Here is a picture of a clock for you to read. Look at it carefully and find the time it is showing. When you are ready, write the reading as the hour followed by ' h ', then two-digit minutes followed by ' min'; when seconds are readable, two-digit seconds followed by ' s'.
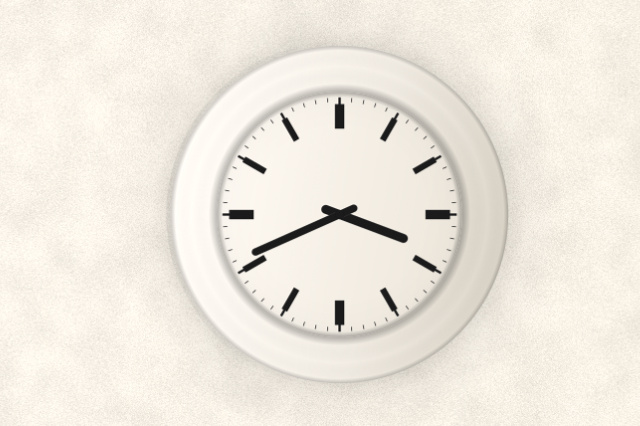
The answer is 3 h 41 min
